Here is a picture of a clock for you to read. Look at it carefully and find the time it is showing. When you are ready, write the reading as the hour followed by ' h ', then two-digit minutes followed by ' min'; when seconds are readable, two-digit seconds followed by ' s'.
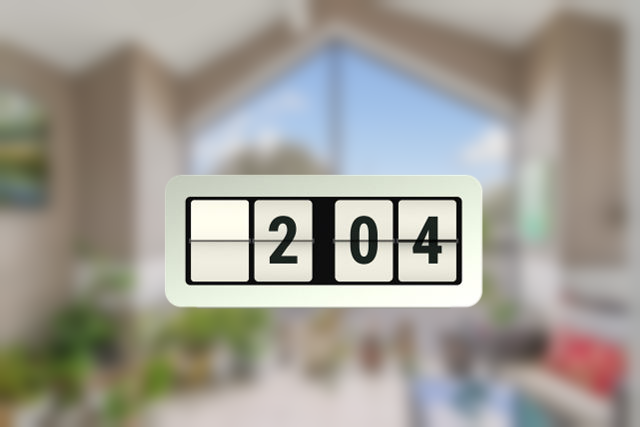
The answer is 2 h 04 min
